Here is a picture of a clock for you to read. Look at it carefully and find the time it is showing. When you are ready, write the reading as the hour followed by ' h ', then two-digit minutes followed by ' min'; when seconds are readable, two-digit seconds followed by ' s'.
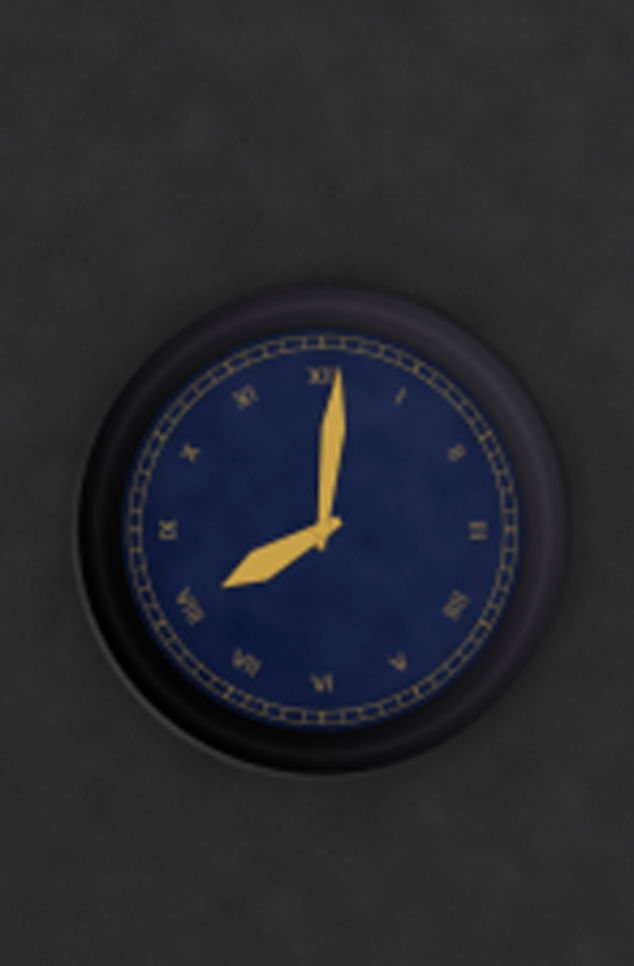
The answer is 8 h 01 min
